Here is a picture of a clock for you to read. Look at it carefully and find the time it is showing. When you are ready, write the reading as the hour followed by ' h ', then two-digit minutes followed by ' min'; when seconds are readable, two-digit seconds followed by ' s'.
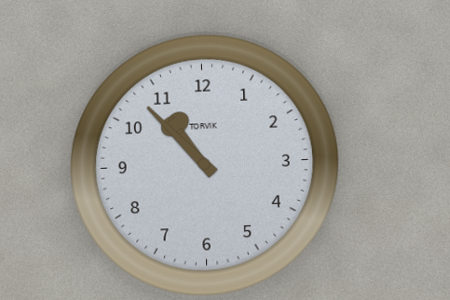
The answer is 10 h 53 min
